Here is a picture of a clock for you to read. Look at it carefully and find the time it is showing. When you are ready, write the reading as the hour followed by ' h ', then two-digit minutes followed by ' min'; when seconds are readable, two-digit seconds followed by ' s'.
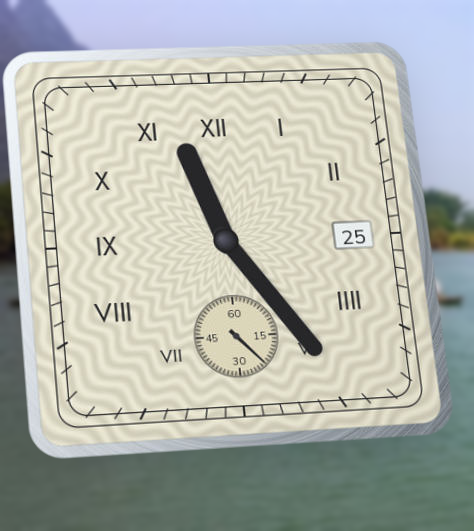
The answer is 11 h 24 min 23 s
